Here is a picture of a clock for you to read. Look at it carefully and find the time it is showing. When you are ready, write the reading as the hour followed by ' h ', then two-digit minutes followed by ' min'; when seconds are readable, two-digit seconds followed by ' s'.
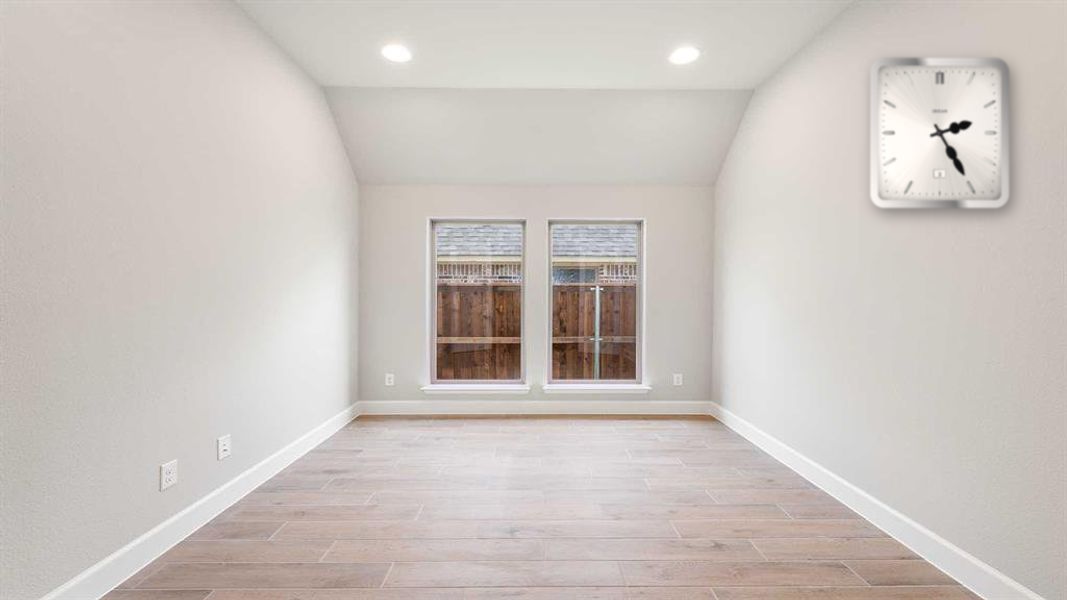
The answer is 2 h 25 min
